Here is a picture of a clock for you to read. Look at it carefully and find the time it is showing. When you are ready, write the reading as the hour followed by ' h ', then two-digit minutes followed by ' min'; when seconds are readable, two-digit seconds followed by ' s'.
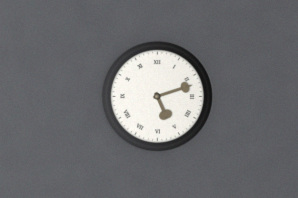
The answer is 5 h 12 min
